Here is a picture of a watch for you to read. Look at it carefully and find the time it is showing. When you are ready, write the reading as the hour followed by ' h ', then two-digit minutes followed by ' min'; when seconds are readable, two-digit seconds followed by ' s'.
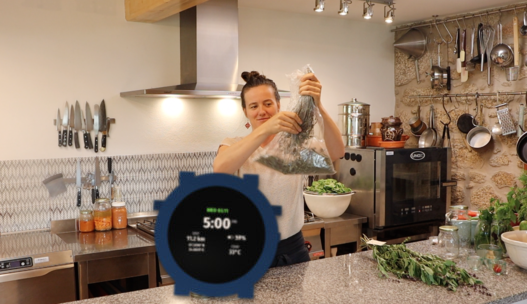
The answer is 5 h 00 min
